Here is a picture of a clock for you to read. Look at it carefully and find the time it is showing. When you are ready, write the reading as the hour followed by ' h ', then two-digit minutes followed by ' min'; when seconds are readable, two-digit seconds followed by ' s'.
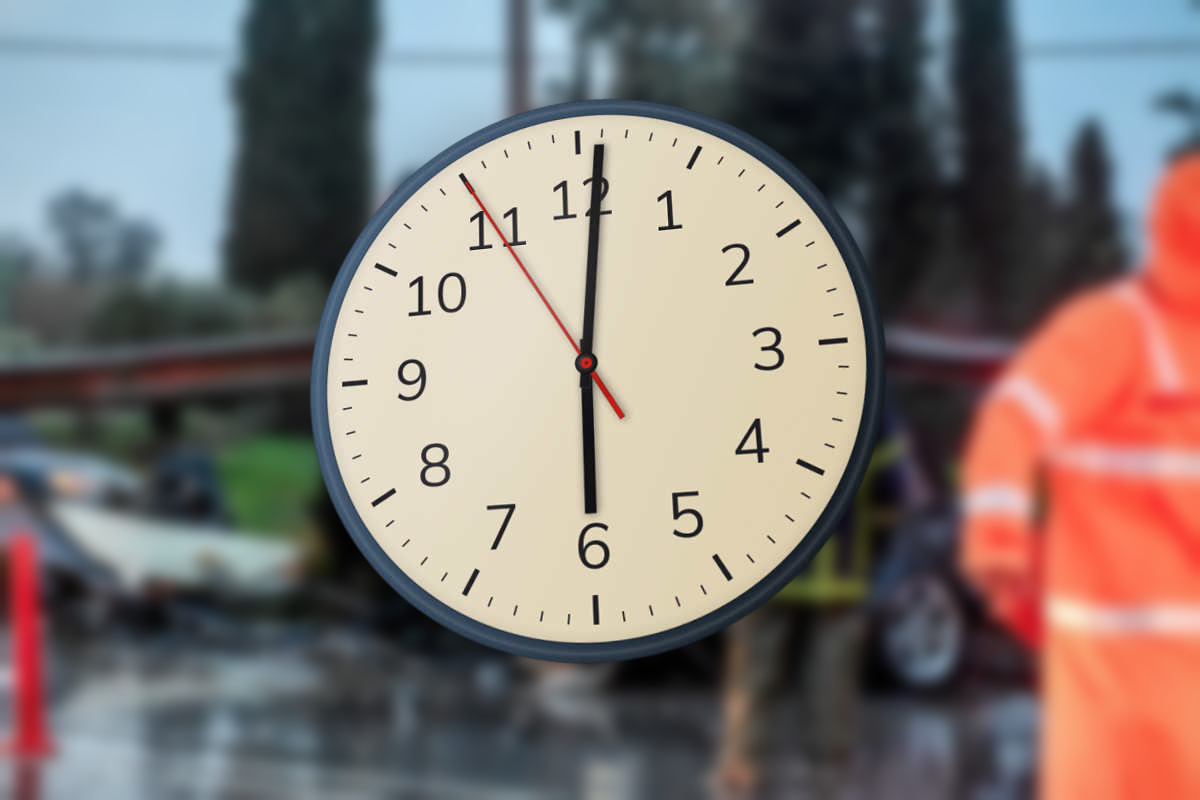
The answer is 6 h 00 min 55 s
